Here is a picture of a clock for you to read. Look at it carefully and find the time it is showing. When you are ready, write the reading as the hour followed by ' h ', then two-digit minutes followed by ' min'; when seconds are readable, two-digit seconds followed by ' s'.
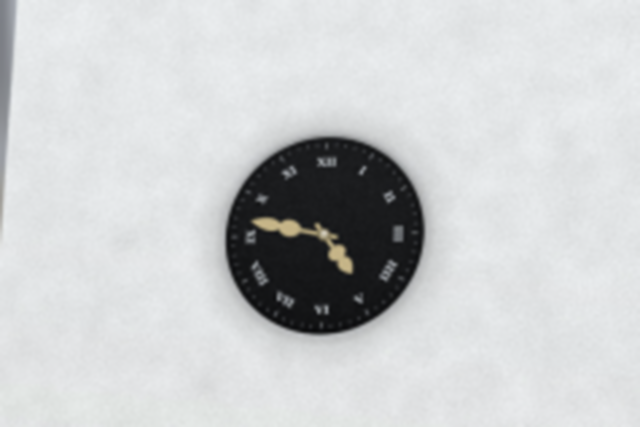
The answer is 4 h 47 min
